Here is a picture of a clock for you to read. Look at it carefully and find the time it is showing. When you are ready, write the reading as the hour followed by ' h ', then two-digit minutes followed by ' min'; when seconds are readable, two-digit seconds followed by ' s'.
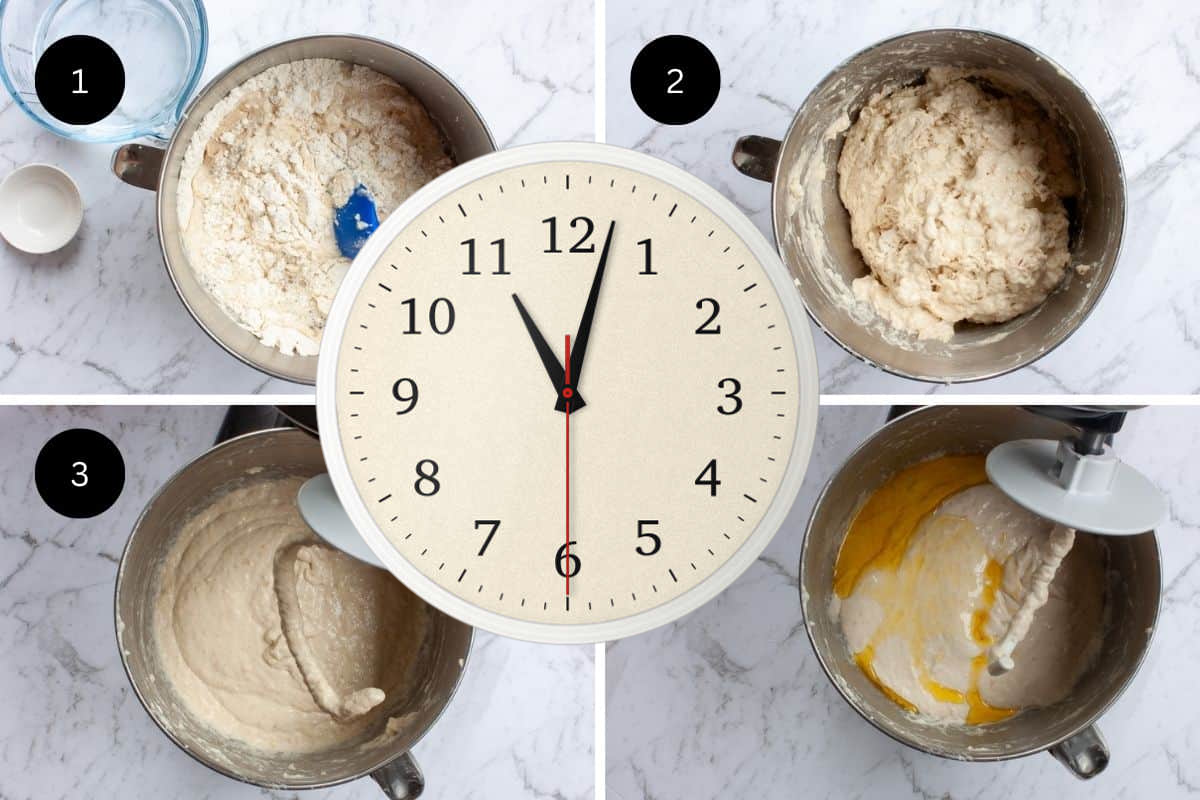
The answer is 11 h 02 min 30 s
